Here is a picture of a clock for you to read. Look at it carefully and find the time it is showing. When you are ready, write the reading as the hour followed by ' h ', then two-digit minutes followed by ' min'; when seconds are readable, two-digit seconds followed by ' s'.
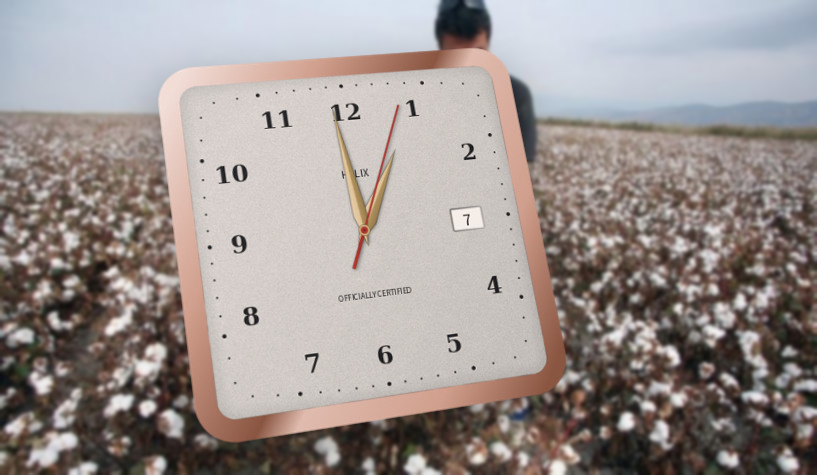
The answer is 12 h 59 min 04 s
